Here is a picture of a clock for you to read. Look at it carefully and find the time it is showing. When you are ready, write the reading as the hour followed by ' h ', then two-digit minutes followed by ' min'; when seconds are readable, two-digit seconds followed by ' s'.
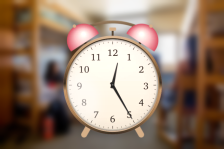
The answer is 12 h 25 min
